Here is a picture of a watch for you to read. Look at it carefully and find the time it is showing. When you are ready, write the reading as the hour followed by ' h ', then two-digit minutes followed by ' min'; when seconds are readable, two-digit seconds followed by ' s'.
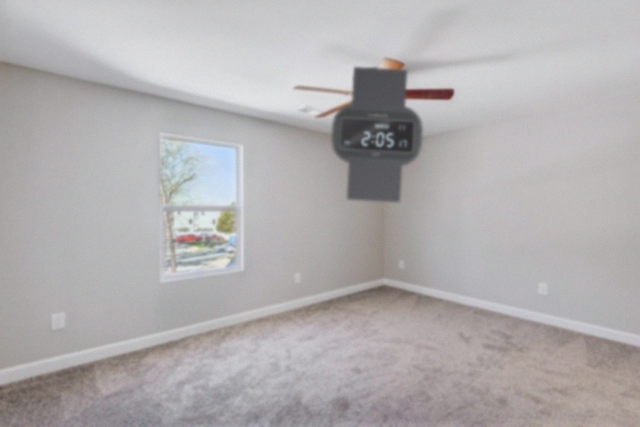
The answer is 2 h 05 min
